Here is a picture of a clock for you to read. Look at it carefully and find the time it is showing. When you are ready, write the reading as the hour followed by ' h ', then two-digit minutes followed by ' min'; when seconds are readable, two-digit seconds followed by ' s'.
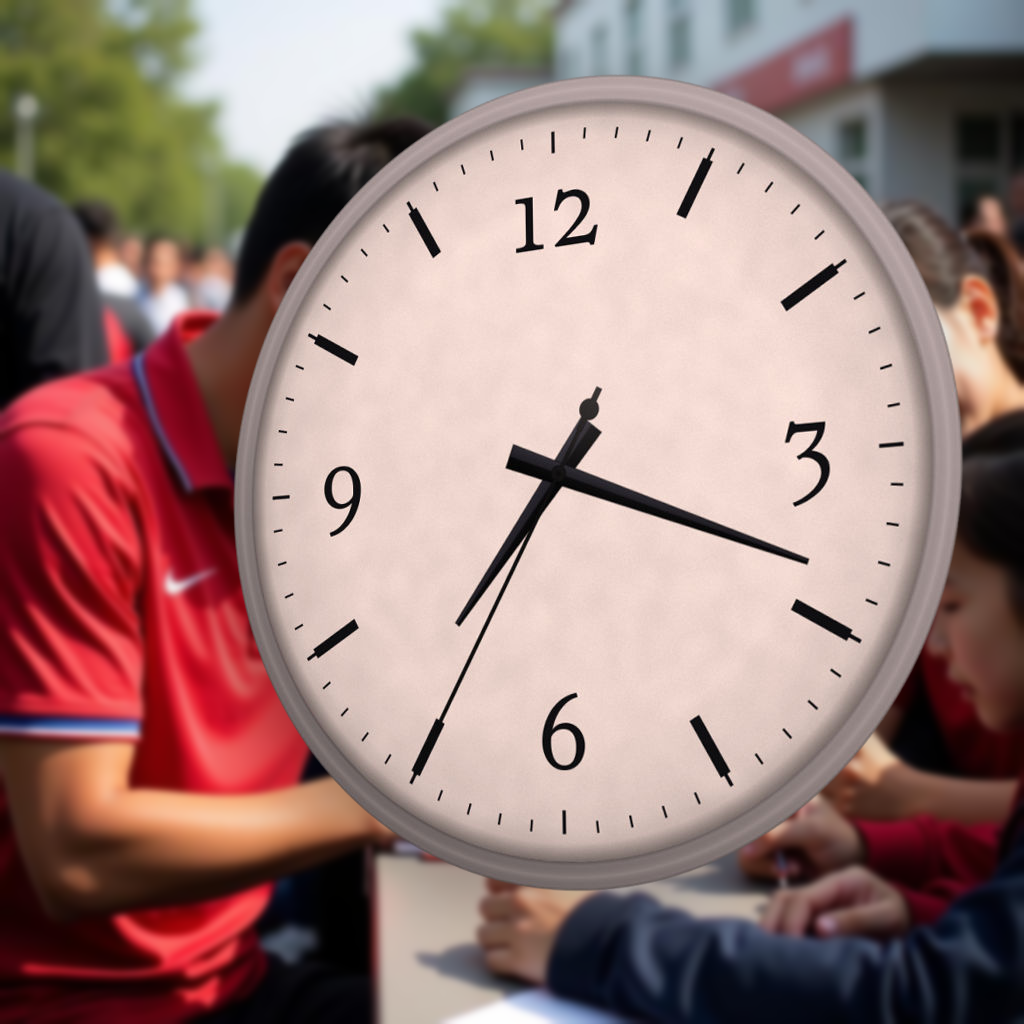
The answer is 7 h 18 min 35 s
